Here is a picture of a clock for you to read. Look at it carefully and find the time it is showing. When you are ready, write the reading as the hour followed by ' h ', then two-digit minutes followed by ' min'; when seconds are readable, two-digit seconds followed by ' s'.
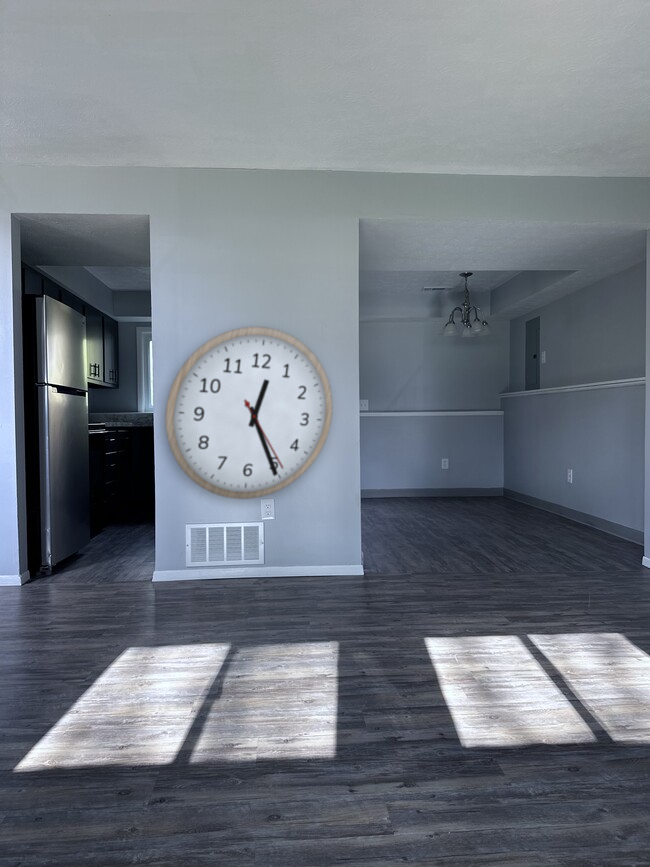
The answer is 12 h 25 min 24 s
